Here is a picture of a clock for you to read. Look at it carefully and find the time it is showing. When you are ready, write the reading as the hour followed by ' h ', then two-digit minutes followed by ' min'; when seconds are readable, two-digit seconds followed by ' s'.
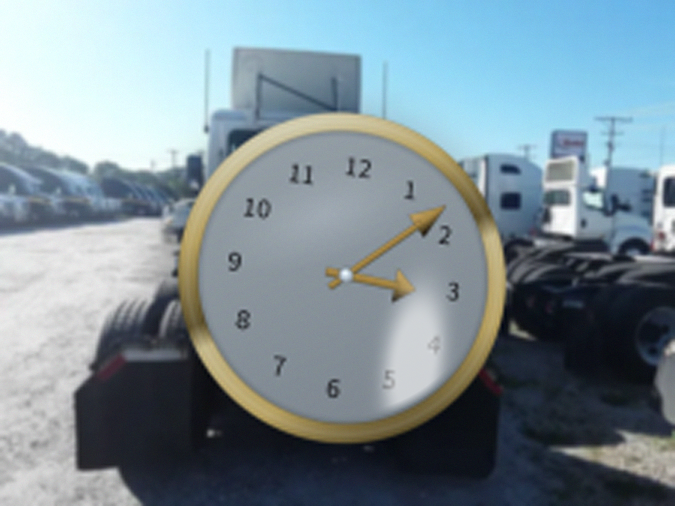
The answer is 3 h 08 min
